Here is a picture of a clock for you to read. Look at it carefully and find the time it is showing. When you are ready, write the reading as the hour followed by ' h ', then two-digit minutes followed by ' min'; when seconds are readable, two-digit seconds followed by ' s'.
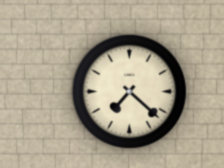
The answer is 7 h 22 min
